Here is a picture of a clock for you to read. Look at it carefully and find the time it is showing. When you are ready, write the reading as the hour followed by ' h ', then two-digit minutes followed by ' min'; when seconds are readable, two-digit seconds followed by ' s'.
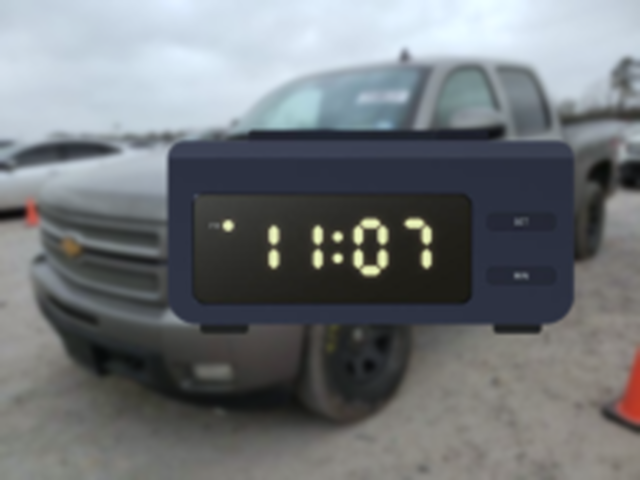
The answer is 11 h 07 min
